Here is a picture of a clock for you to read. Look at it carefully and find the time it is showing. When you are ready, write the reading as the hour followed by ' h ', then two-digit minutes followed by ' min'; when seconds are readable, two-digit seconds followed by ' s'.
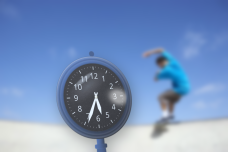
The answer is 5 h 34 min
